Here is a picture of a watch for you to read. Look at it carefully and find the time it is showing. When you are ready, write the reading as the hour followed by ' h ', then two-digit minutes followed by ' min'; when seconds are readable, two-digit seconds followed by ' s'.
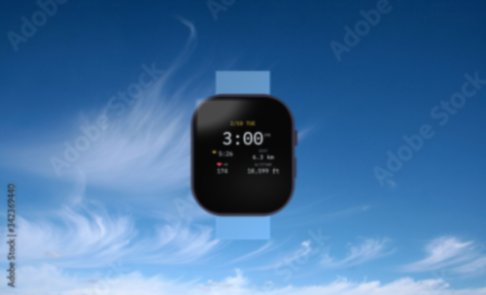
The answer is 3 h 00 min
